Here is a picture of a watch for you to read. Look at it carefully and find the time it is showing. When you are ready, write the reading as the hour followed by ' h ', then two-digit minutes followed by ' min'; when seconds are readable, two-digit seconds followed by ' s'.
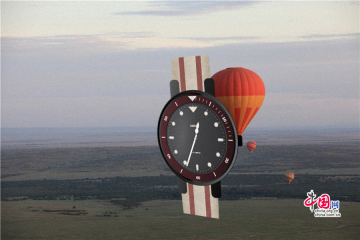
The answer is 12 h 34 min
